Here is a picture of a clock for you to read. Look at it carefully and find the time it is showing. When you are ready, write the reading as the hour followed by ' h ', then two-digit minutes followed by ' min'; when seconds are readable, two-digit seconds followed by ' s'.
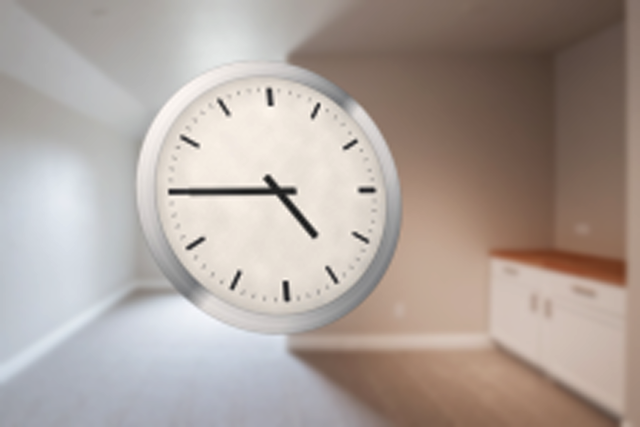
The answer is 4 h 45 min
